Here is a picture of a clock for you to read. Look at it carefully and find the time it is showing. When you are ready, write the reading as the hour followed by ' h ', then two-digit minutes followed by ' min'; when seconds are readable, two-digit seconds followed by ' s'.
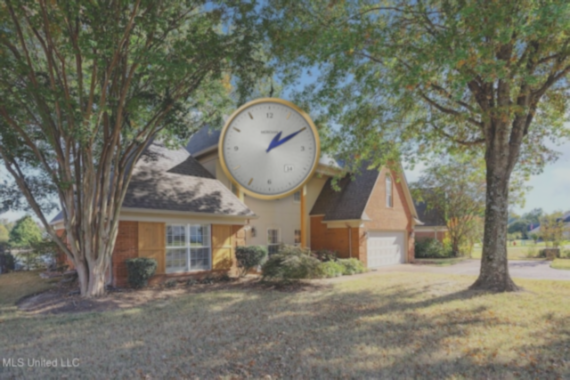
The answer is 1 h 10 min
